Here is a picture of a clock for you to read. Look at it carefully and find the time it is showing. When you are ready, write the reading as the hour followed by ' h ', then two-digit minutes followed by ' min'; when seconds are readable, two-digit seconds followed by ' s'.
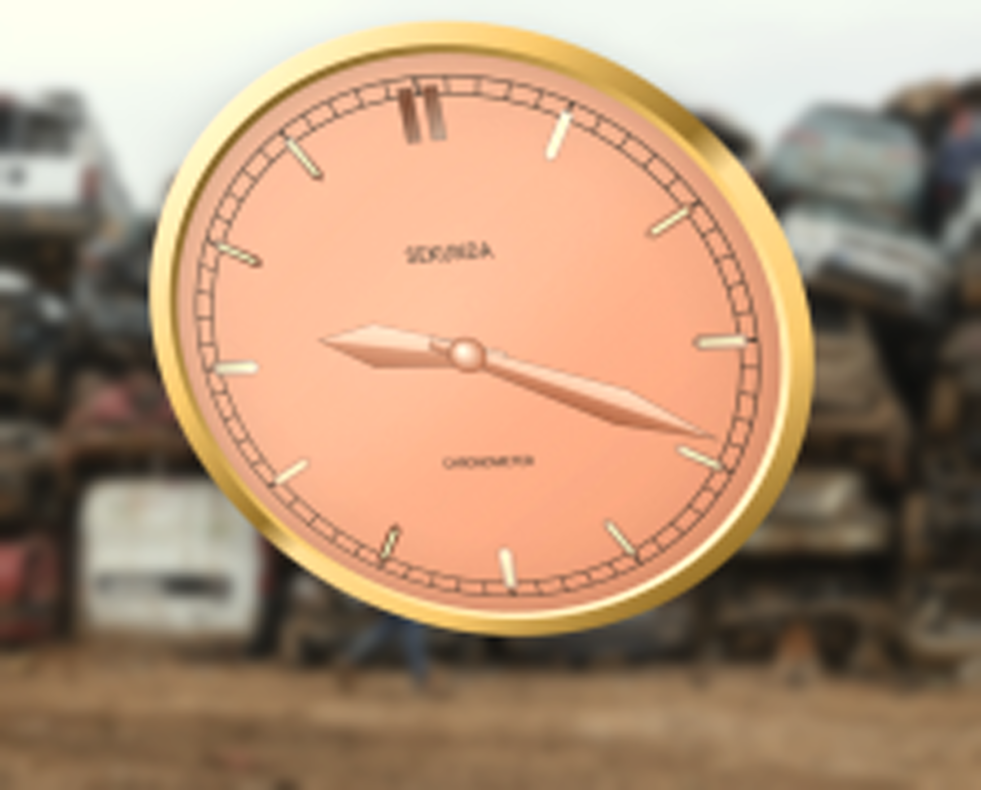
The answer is 9 h 19 min
